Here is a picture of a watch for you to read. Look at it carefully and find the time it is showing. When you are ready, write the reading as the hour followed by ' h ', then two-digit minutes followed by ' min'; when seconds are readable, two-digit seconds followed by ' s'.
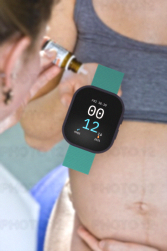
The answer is 0 h 12 min
